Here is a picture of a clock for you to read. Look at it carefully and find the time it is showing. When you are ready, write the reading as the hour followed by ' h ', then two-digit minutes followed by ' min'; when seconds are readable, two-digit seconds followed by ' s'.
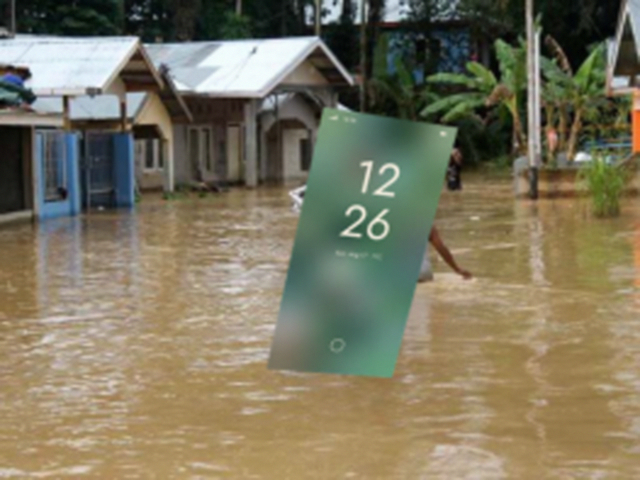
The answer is 12 h 26 min
